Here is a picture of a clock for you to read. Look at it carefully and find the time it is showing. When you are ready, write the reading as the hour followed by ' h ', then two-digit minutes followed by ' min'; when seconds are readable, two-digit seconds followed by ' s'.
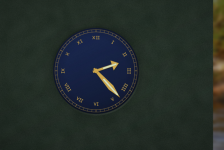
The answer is 2 h 23 min
